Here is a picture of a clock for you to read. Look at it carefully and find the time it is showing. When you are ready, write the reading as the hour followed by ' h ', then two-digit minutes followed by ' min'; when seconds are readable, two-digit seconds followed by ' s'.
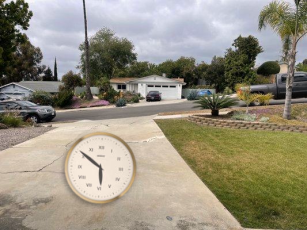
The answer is 5 h 51 min
